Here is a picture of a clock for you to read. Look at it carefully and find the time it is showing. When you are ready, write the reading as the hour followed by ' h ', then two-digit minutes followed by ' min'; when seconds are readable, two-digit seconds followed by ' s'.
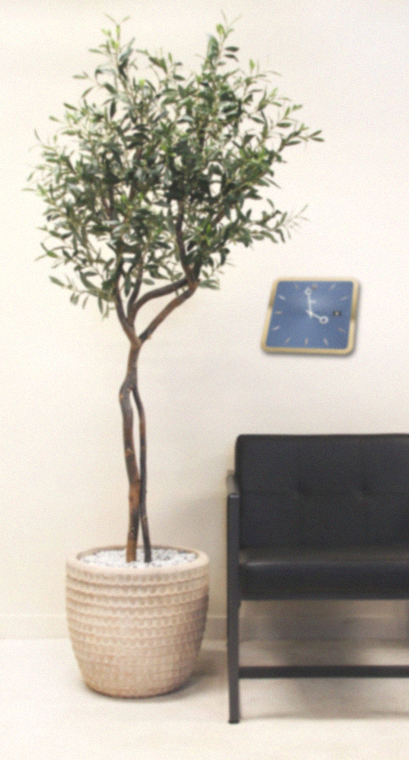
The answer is 3 h 58 min
